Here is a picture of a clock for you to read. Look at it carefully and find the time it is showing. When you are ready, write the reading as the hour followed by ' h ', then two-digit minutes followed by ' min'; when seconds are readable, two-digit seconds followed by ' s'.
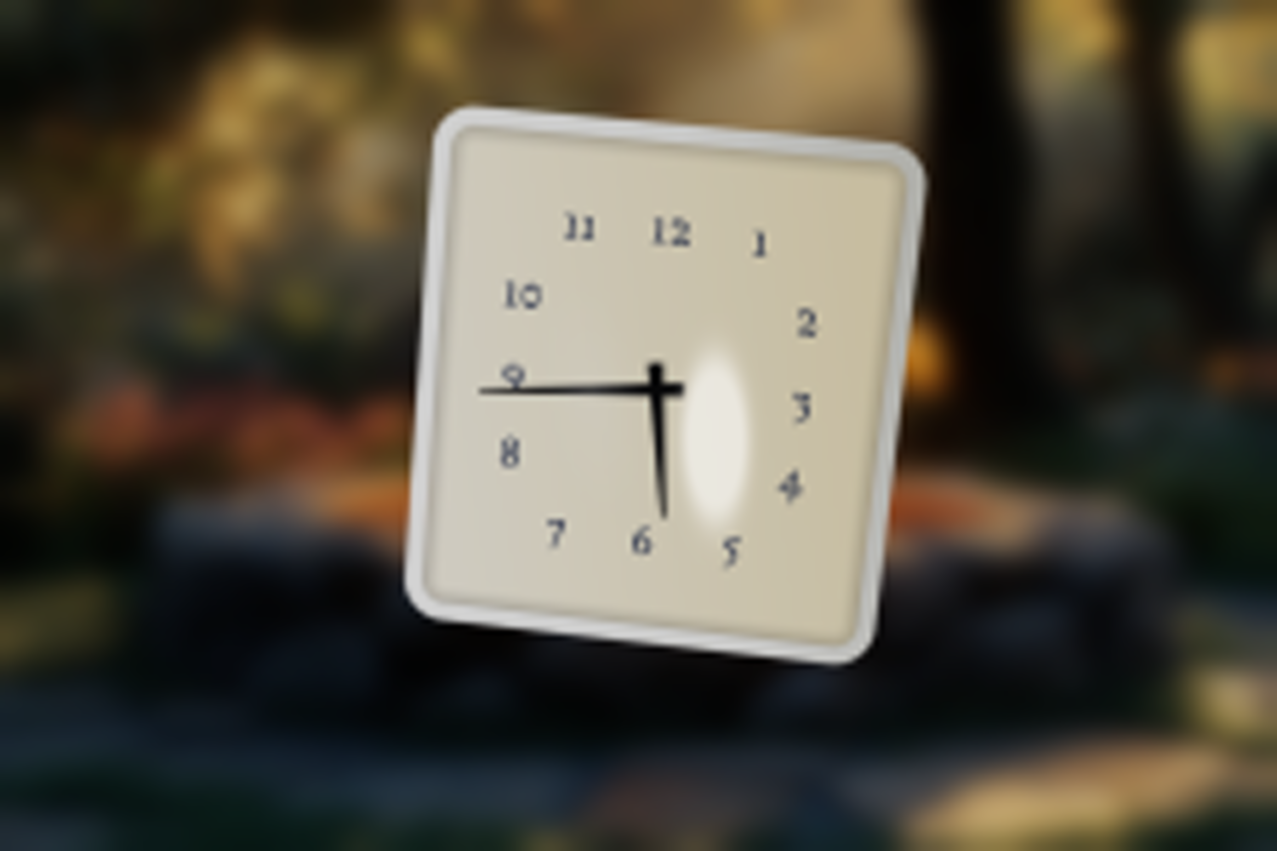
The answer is 5 h 44 min
